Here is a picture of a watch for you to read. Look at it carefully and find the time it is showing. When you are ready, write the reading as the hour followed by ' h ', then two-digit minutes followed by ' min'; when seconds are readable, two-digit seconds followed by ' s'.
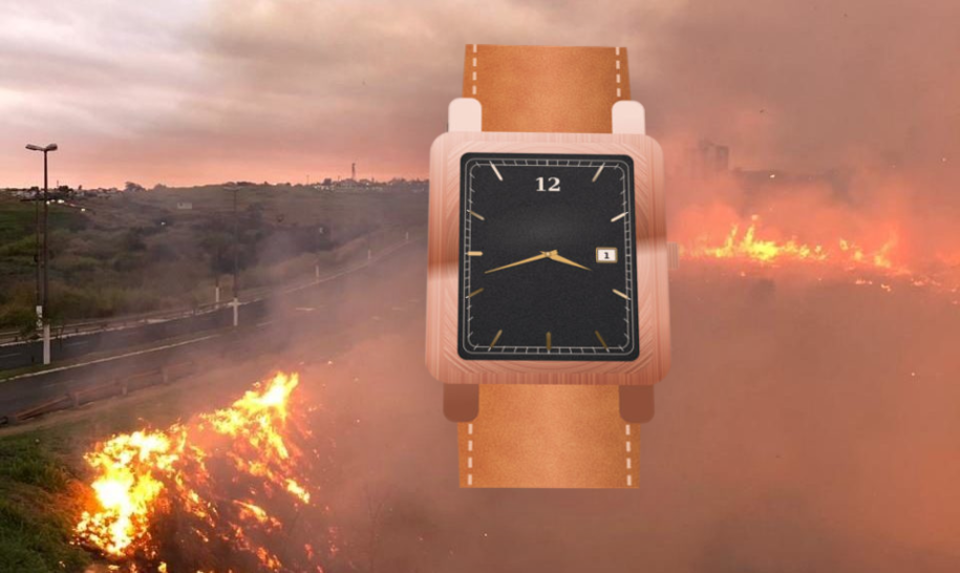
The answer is 3 h 42 min
